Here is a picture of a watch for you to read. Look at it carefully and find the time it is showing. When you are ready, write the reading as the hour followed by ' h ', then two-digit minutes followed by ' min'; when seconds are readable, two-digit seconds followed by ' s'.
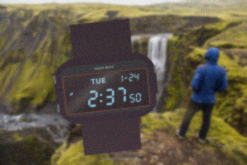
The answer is 2 h 37 min
